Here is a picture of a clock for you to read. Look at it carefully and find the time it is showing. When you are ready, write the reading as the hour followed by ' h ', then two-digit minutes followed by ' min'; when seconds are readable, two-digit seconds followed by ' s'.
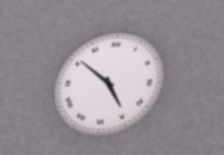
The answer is 4 h 51 min
